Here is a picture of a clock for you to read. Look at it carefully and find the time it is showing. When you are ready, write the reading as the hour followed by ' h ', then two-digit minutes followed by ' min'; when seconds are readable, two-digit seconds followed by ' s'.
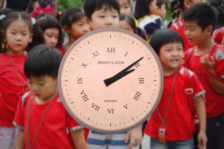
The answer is 2 h 09 min
